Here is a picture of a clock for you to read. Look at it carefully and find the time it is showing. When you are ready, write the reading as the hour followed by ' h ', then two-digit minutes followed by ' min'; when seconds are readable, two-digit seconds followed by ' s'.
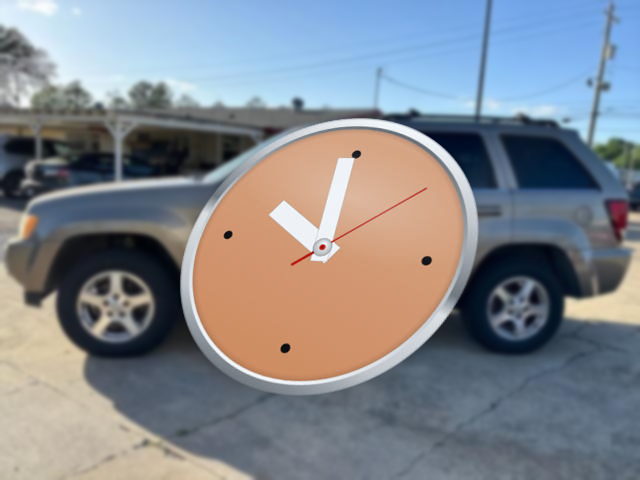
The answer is 9 h 59 min 08 s
